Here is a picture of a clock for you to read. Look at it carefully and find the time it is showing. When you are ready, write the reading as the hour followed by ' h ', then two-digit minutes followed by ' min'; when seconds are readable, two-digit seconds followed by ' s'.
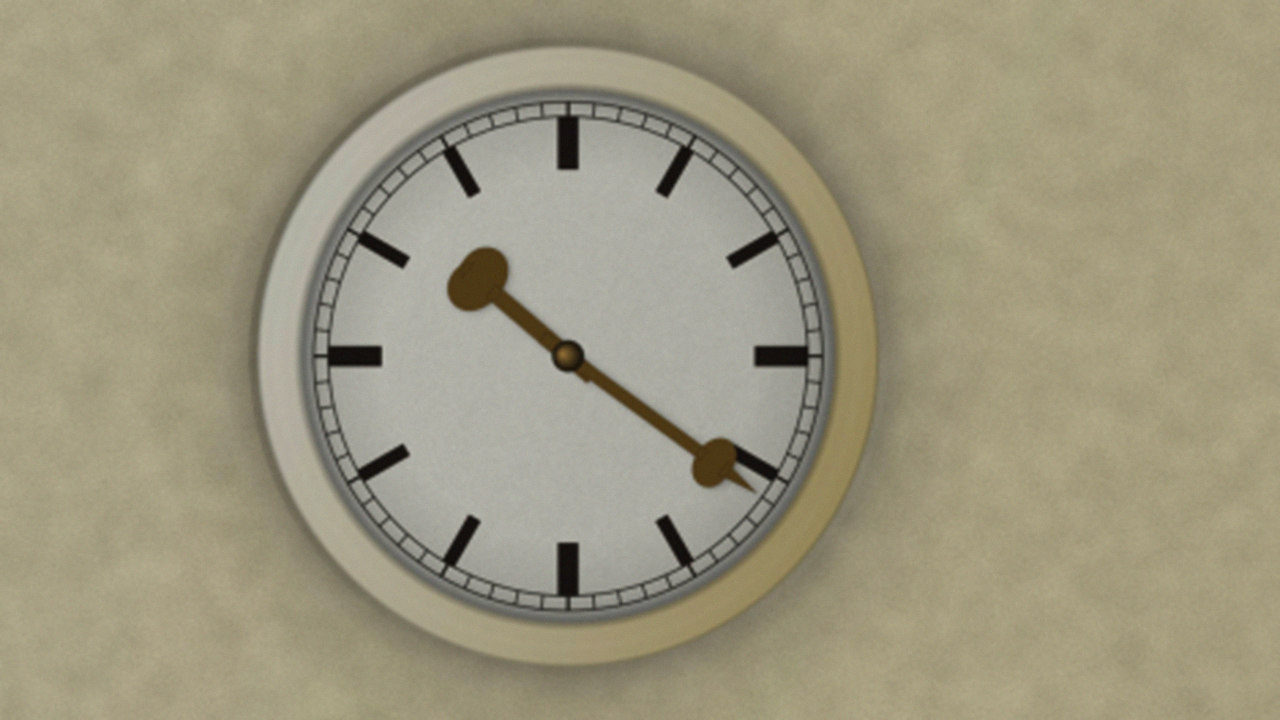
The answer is 10 h 21 min
